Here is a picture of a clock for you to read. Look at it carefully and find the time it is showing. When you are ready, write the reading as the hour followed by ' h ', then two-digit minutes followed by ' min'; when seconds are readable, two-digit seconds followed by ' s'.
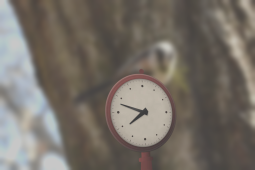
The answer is 7 h 48 min
